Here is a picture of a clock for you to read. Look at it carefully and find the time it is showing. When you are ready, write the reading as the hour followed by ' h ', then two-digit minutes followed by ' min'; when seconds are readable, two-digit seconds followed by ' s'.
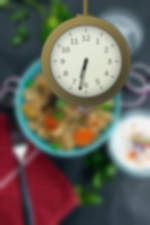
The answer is 6 h 32 min
